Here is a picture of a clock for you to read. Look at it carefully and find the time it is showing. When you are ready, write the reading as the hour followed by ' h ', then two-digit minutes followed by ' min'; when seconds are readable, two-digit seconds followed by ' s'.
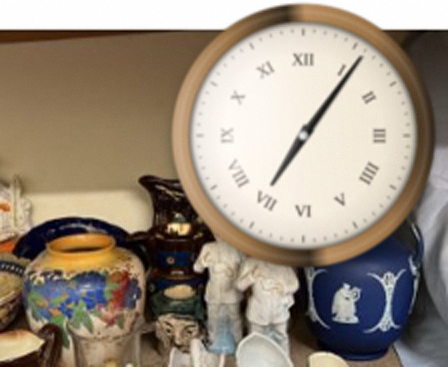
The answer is 7 h 06 min
